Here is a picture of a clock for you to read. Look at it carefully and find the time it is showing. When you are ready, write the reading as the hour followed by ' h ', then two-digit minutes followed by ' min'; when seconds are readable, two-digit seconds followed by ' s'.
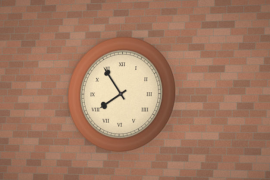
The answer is 7 h 54 min
